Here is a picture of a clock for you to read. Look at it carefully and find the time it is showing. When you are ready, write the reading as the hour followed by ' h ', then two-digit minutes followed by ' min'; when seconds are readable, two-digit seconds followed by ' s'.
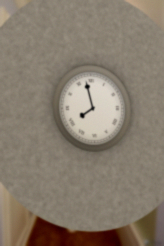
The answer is 7 h 58 min
